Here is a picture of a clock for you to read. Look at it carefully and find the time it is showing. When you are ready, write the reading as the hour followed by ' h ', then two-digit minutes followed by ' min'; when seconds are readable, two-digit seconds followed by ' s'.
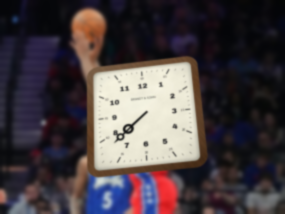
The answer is 7 h 38 min
